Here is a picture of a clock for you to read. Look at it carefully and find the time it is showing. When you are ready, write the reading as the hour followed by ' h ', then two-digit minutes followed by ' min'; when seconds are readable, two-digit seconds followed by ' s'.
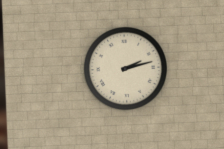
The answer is 2 h 13 min
